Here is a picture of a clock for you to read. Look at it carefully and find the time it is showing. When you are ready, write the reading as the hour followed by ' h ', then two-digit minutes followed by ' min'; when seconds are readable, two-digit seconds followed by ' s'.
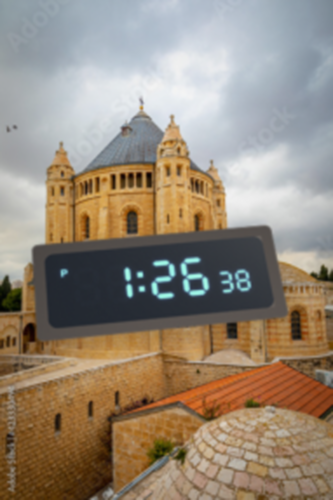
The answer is 1 h 26 min 38 s
